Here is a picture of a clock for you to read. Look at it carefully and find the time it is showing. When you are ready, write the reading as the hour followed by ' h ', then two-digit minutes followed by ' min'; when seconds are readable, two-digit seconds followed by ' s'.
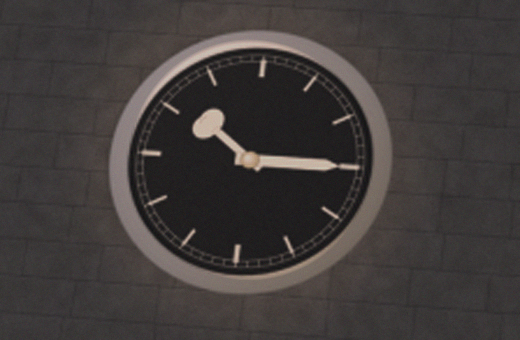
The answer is 10 h 15 min
